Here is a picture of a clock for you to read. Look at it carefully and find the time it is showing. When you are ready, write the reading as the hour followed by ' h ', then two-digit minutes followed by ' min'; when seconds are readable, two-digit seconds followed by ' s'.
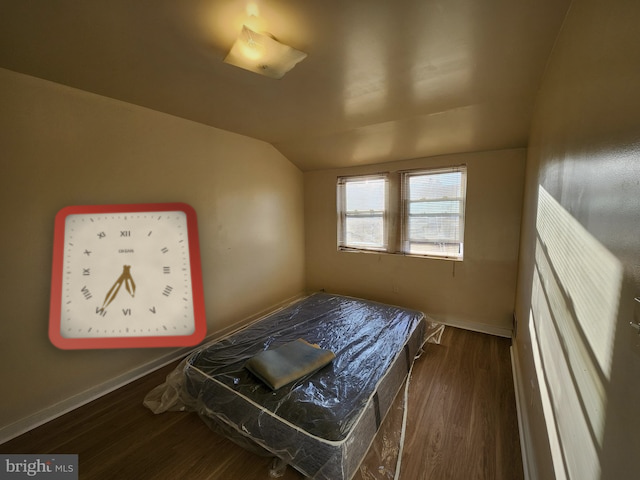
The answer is 5 h 35 min
